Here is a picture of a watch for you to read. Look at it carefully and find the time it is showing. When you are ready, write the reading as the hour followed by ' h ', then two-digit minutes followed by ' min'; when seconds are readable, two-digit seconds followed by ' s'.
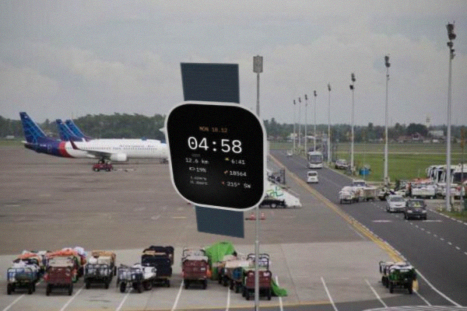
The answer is 4 h 58 min
